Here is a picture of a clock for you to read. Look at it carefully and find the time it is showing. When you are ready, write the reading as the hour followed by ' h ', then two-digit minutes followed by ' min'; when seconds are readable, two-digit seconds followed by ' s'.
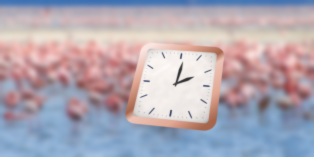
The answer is 2 h 01 min
